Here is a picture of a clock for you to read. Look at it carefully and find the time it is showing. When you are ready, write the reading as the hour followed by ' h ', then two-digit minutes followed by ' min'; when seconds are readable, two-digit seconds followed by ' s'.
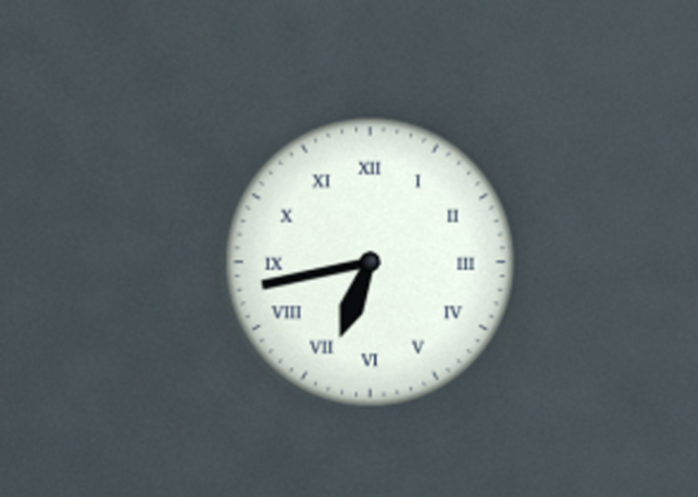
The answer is 6 h 43 min
